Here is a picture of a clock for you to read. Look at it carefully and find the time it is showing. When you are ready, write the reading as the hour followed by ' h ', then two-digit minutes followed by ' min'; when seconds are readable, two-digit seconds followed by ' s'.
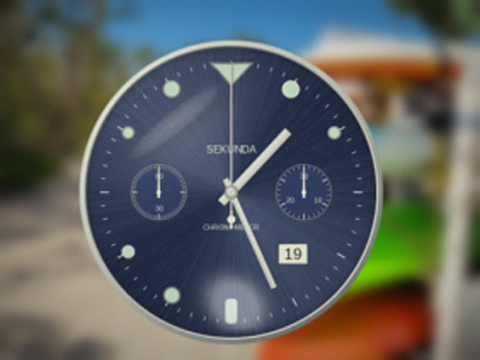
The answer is 1 h 26 min
